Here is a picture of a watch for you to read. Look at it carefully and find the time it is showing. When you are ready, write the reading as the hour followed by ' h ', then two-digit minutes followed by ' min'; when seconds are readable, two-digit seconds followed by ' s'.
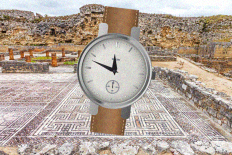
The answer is 11 h 48 min
